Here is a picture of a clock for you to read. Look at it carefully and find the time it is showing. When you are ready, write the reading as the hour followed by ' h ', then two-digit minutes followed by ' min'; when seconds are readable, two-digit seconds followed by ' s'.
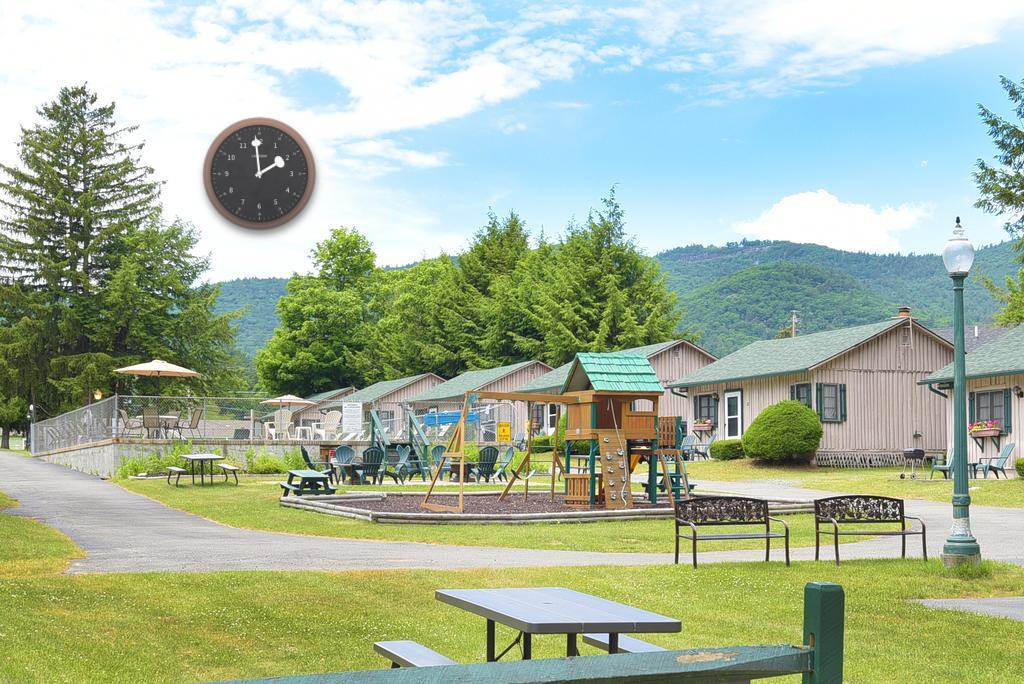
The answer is 1 h 59 min
